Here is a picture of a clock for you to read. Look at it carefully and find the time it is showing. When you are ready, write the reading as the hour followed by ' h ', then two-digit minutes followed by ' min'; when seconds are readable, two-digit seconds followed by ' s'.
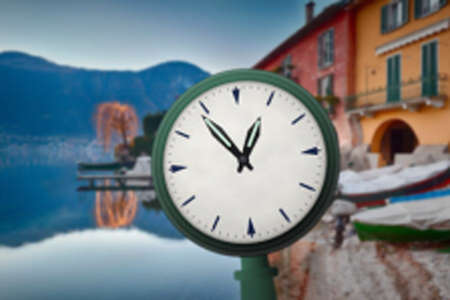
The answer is 12 h 54 min
